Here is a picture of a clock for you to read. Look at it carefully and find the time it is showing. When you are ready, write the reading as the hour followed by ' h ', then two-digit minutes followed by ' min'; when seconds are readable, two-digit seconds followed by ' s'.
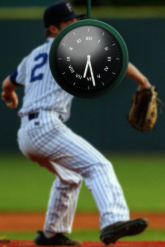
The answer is 6 h 28 min
